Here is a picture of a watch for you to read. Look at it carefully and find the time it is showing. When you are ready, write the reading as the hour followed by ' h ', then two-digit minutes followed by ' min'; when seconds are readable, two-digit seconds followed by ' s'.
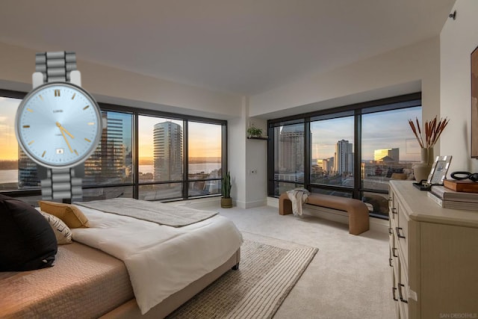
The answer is 4 h 26 min
